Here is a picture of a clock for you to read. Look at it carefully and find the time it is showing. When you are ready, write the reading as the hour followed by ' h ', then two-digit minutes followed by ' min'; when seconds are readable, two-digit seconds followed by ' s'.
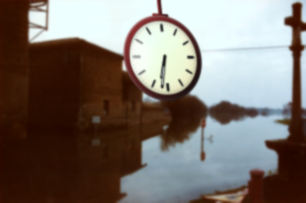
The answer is 6 h 32 min
